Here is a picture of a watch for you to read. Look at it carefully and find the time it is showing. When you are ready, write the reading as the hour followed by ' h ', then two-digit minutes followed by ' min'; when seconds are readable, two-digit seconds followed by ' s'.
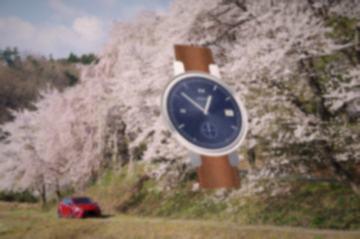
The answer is 12 h 52 min
